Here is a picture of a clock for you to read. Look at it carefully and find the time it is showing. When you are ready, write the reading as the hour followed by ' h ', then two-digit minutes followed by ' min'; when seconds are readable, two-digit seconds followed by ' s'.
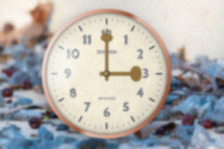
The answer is 3 h 00 min
